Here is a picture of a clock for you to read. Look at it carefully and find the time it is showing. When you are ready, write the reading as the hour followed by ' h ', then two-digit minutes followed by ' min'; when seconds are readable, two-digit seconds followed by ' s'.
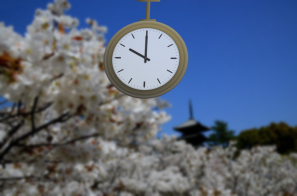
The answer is 10 h 00 min
